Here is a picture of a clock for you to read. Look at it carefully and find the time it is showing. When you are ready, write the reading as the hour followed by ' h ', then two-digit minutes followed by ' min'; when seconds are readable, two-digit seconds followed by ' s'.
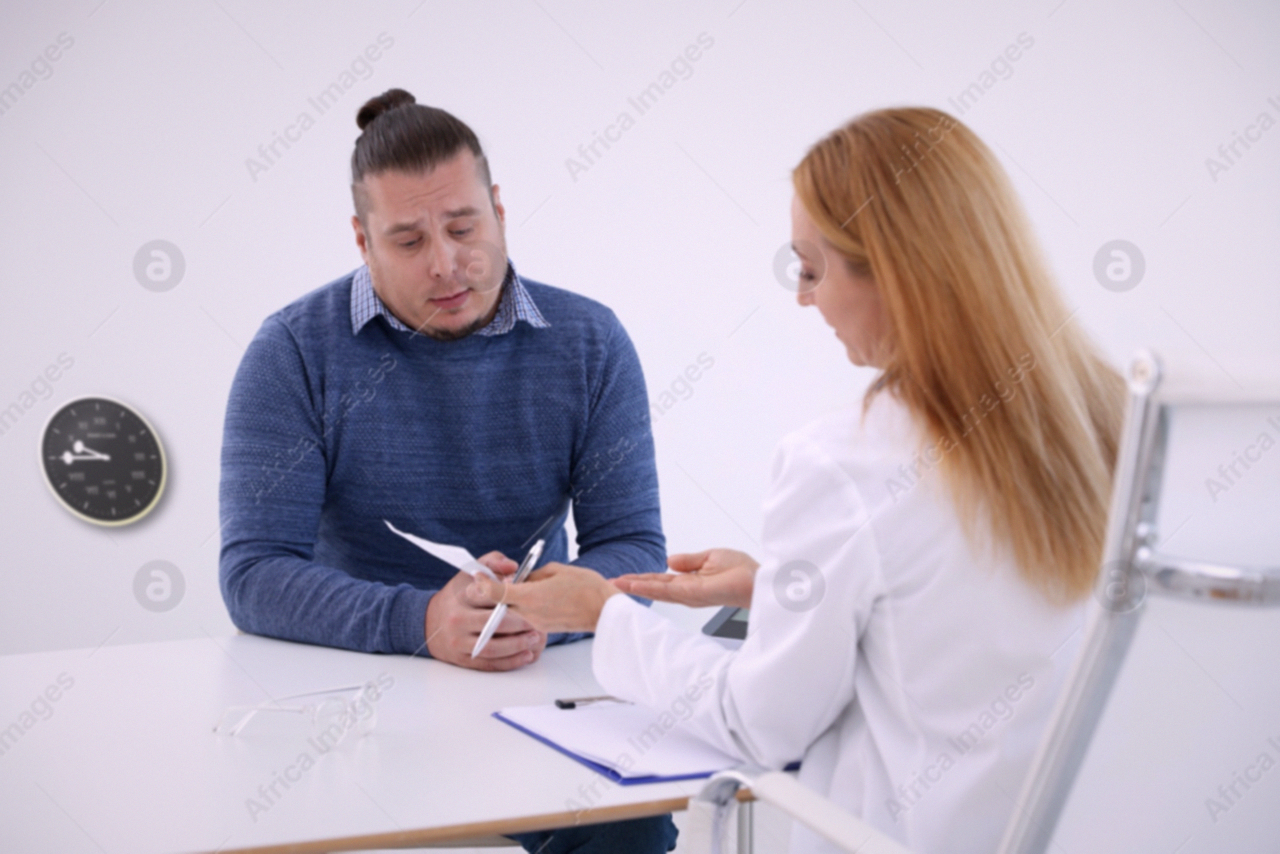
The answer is 9 h 45 min
